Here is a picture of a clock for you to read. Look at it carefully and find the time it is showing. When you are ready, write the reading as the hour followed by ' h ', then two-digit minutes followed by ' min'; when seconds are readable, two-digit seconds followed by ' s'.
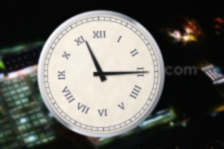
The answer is 11 h 15 min
